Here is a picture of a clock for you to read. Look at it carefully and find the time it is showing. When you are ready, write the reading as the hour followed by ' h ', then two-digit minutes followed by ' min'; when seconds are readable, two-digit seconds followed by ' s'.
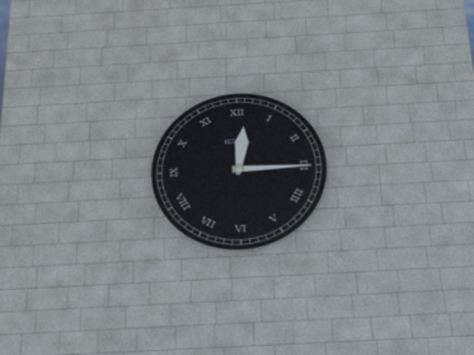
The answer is 12 h 15 min
